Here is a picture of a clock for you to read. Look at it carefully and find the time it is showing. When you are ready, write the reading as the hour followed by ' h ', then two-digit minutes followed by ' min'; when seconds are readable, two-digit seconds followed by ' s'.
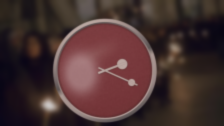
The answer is 2 h 19 min
